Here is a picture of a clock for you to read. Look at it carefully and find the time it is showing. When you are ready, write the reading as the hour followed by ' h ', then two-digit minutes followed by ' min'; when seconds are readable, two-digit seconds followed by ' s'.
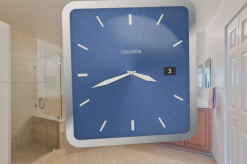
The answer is 3 h 42 min
